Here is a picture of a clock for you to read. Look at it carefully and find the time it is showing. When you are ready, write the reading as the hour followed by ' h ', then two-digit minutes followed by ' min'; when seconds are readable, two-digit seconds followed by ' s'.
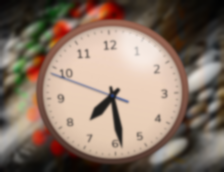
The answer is 7 h 28 min 49 s
